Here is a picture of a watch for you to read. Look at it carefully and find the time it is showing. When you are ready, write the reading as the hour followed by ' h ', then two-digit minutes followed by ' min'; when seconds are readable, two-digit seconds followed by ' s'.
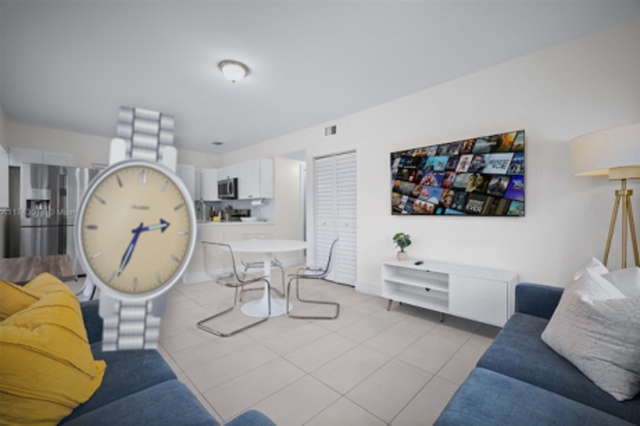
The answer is 2 h 34 min
